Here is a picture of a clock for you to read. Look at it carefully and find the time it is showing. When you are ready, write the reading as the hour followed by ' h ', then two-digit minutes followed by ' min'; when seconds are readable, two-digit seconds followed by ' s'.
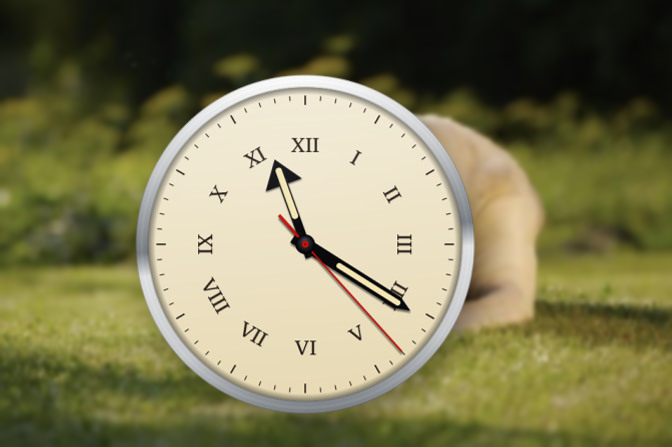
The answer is 11 h 20 min 23 s
